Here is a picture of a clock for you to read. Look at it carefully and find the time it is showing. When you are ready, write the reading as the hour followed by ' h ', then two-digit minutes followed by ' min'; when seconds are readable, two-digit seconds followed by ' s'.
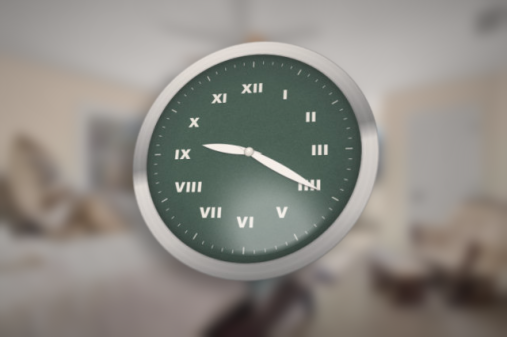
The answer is 9 h 20 min
